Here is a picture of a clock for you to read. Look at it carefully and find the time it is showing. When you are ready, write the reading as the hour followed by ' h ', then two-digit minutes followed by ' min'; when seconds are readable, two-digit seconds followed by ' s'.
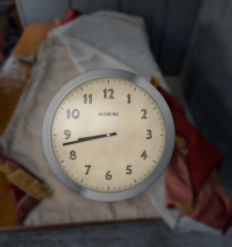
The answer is 8 h 43 min
